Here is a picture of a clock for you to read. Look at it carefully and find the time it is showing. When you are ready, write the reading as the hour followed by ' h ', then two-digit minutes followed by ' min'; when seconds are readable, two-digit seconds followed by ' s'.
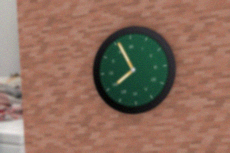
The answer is 7 h 56 min
